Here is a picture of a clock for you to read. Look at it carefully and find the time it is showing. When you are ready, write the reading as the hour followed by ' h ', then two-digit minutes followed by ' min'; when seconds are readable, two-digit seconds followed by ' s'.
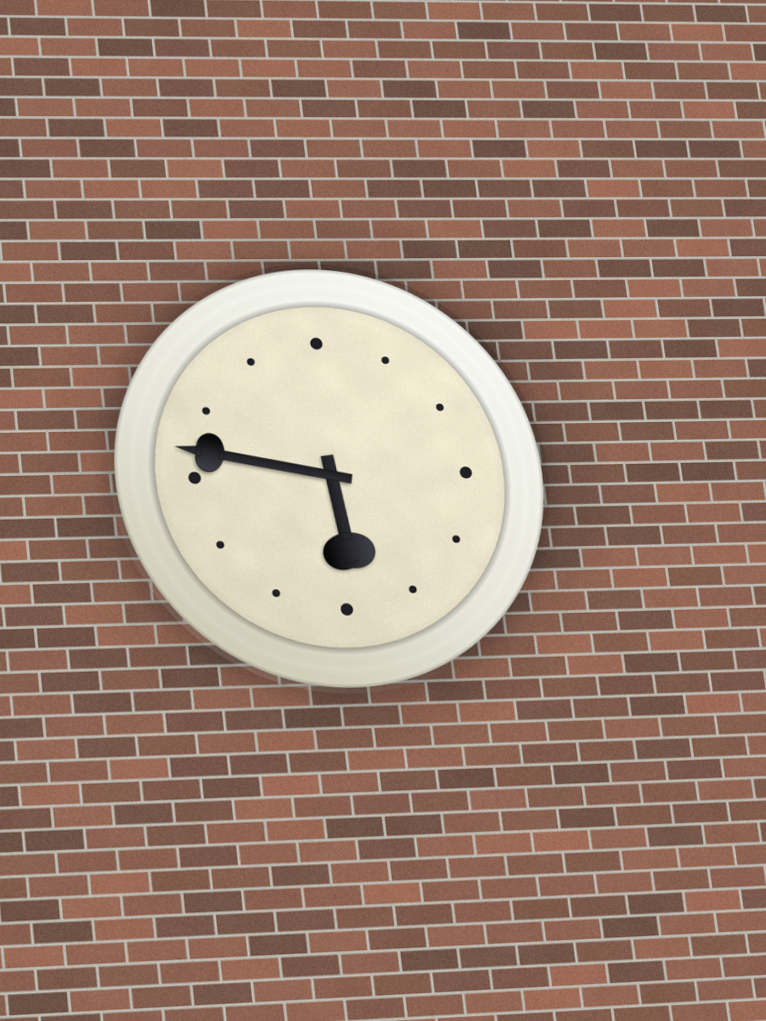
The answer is 5 h 47 min
